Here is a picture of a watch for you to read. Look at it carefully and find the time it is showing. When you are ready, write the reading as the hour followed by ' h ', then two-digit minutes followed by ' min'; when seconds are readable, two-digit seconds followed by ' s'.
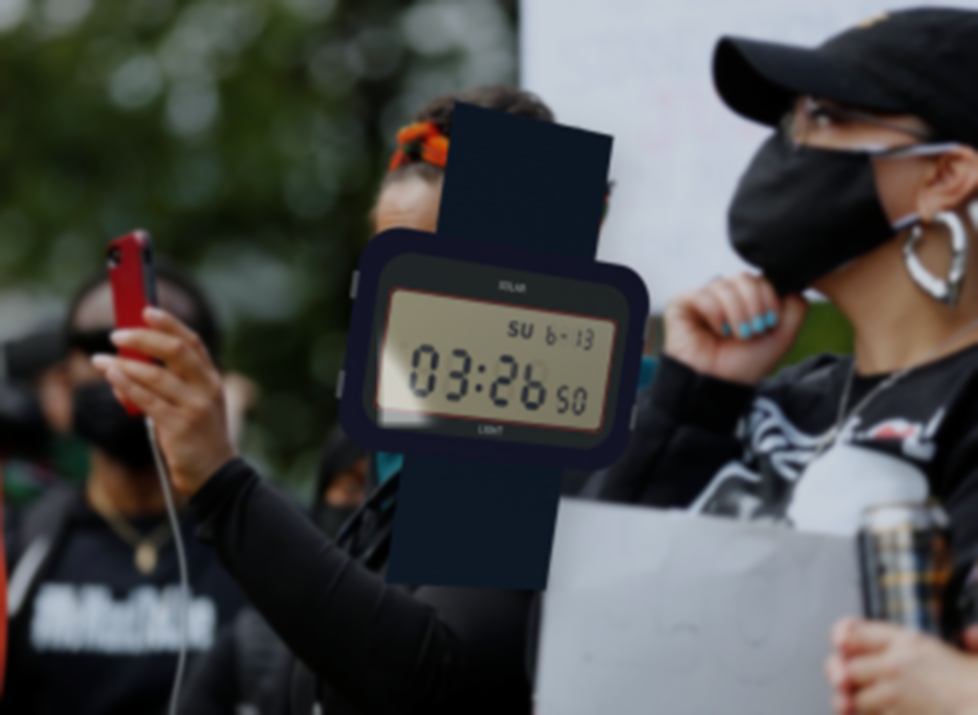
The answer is 3 h 26 min 50 s
